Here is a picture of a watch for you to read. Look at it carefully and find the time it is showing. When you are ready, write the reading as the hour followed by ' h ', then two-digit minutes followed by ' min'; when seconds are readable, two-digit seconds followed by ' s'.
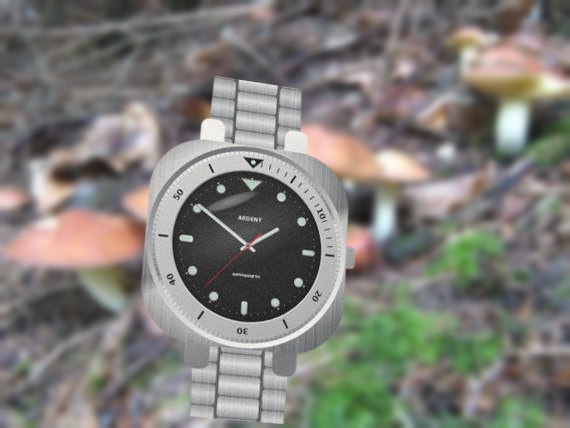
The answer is 1 h 50 min 37 s
